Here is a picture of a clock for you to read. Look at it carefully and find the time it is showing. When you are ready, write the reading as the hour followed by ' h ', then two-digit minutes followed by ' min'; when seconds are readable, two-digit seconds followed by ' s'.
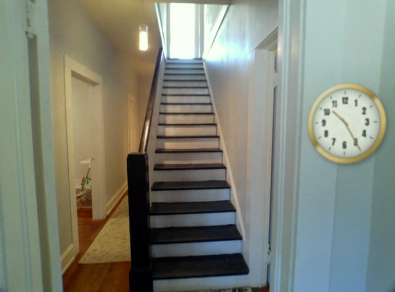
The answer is 10 h 25 min
